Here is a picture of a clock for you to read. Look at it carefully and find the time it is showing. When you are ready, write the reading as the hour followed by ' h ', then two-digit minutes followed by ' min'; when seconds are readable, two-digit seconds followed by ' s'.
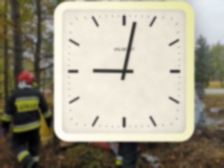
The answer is 9 h 02 min
